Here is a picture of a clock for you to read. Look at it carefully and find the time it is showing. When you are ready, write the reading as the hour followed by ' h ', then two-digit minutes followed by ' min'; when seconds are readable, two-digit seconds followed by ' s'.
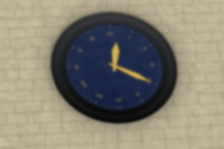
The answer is 12 h 20 min
